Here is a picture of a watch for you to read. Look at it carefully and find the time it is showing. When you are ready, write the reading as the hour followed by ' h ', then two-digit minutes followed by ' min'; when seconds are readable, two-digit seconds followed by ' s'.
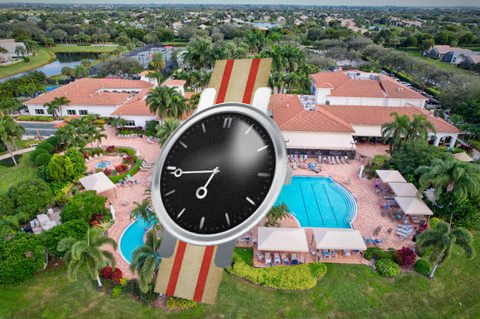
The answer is 6 h 44 min
